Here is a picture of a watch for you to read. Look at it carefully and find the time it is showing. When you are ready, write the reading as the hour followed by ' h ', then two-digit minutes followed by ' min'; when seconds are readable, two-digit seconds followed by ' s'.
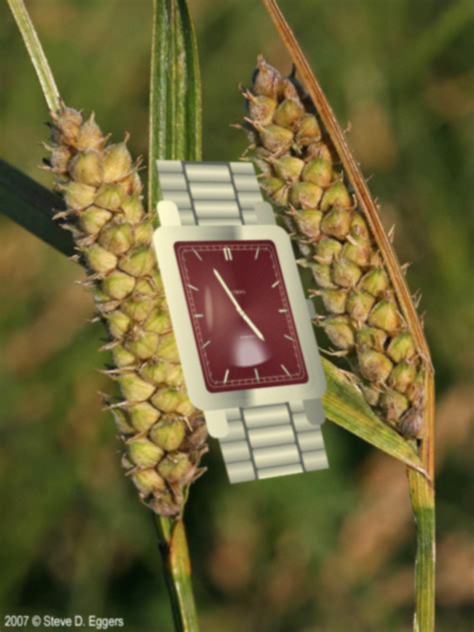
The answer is 4 h 56 min
